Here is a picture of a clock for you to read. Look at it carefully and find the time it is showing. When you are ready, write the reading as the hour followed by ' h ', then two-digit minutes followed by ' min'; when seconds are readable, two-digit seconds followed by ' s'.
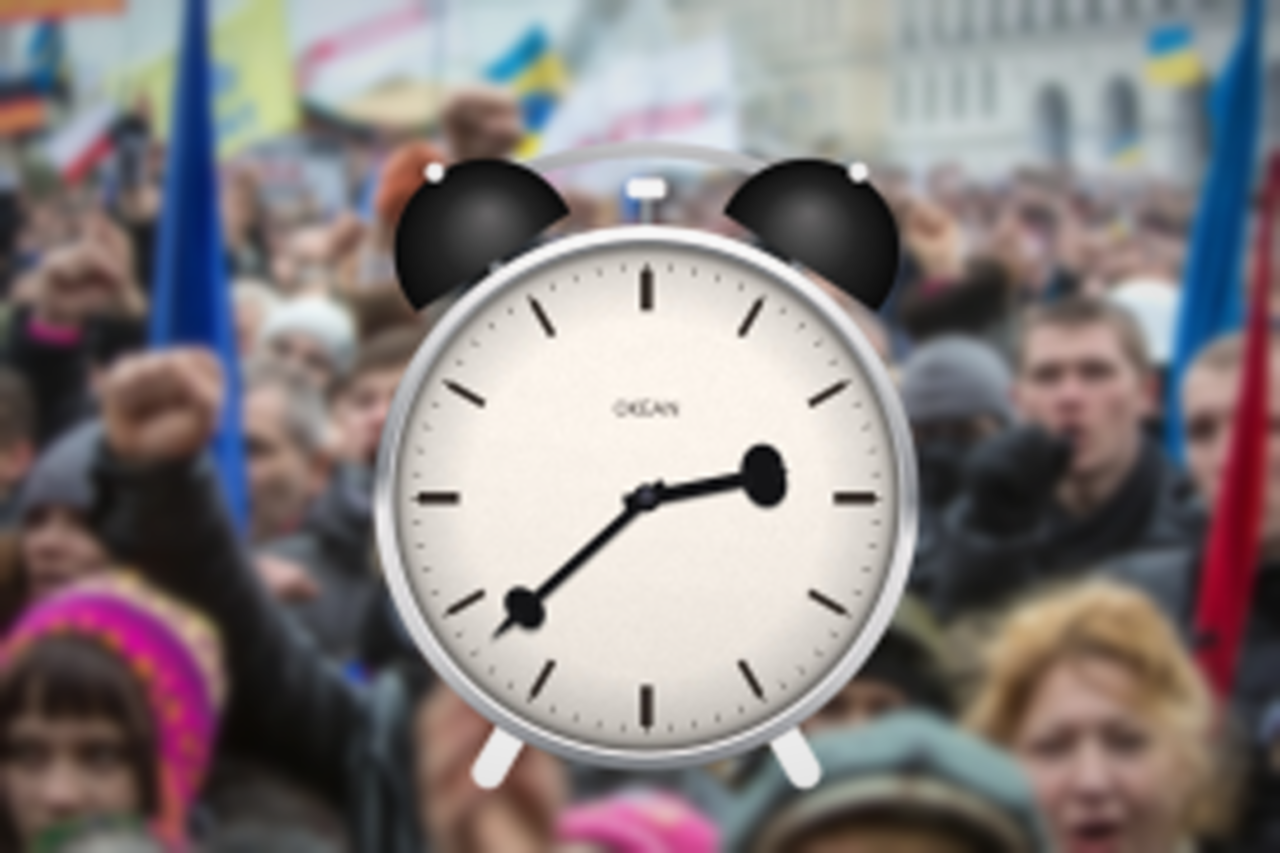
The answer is 2 h 38 min
